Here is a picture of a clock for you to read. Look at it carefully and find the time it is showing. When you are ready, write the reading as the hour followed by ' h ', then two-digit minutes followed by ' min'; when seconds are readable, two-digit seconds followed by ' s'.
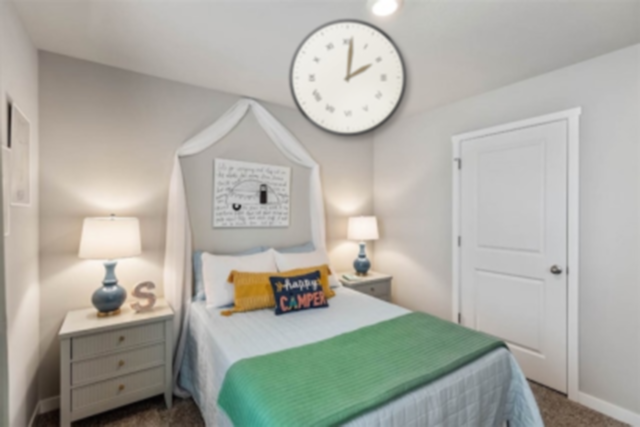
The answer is 2 h 01 min
